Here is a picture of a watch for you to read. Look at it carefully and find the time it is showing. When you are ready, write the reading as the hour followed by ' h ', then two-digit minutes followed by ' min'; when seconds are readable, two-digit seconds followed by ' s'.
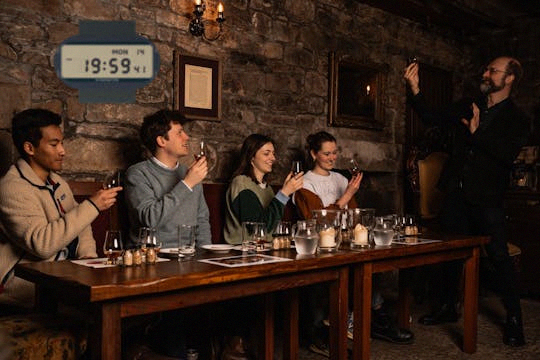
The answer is 19 h 59 min
